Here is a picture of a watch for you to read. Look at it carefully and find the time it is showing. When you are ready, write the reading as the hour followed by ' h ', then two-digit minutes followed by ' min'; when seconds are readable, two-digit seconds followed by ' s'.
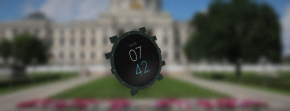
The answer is 7 h 42 min
